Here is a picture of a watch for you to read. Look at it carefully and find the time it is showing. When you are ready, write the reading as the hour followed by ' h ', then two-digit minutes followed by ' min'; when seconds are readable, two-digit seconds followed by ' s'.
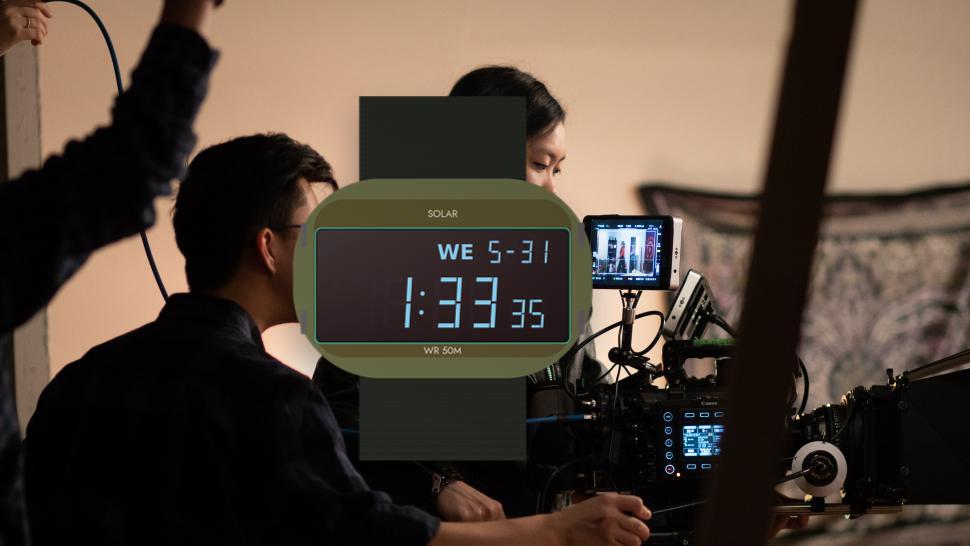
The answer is 1 h 33 min 35 s
